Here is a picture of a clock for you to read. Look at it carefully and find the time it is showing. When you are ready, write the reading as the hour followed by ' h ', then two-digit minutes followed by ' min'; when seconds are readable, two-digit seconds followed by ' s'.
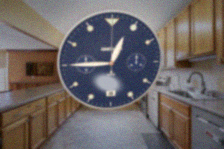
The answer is 12 h 45 min
